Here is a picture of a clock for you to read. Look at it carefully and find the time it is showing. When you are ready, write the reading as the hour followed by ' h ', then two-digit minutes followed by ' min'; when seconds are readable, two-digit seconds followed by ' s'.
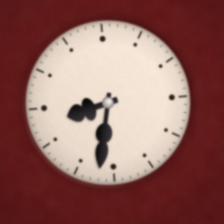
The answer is 8 h 32 min
